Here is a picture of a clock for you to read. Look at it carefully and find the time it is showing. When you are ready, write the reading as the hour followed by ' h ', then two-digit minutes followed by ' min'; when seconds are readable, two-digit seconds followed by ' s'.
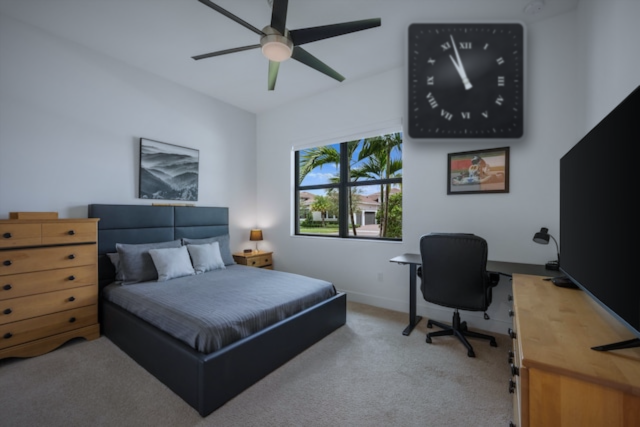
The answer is 10 h 57 min
